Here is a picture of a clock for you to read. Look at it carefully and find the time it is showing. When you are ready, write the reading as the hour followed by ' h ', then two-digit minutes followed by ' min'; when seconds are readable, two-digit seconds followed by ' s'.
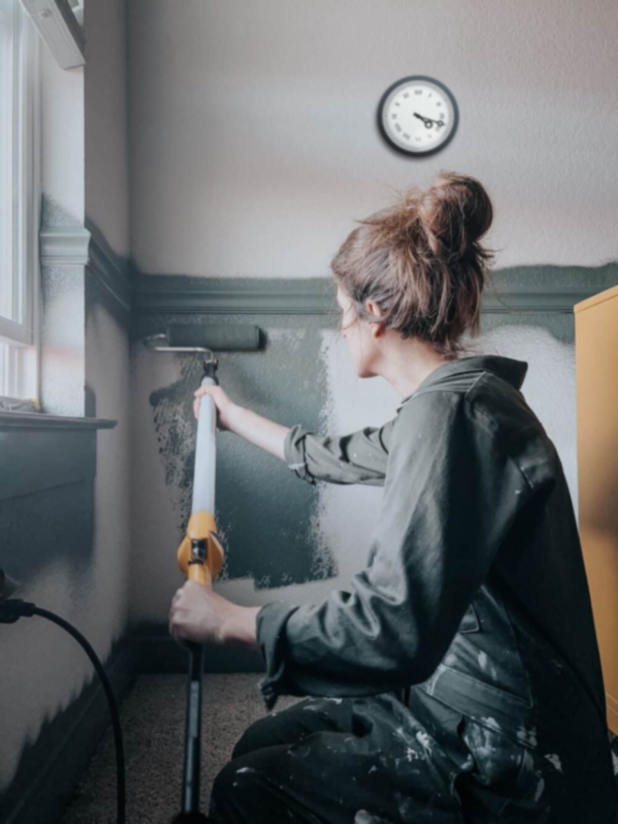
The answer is 4 h 18 min
